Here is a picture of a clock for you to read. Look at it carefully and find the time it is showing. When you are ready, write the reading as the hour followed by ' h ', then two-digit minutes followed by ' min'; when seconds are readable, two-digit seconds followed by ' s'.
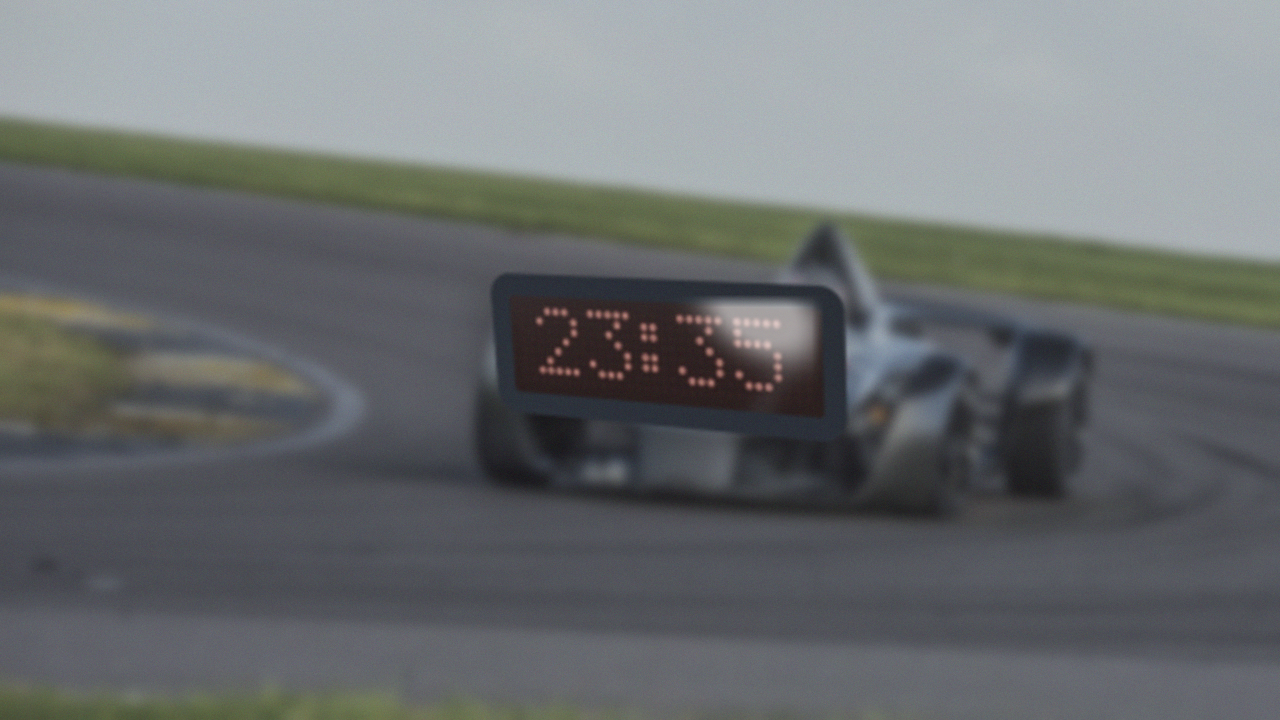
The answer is 23 h 35 min
